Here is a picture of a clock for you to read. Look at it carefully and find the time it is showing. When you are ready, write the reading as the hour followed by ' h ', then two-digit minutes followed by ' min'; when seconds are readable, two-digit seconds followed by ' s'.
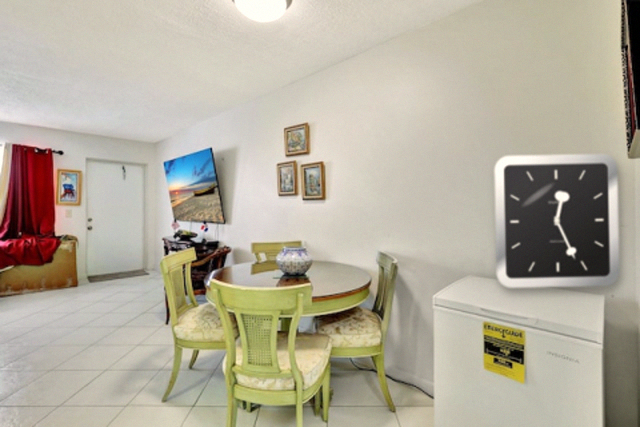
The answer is 12 h 26 min
